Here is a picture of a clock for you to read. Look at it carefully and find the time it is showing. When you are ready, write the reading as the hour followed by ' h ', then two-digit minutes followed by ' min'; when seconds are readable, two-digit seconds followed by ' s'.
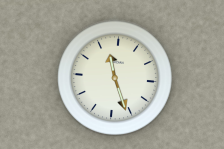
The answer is 11 h 26 min
